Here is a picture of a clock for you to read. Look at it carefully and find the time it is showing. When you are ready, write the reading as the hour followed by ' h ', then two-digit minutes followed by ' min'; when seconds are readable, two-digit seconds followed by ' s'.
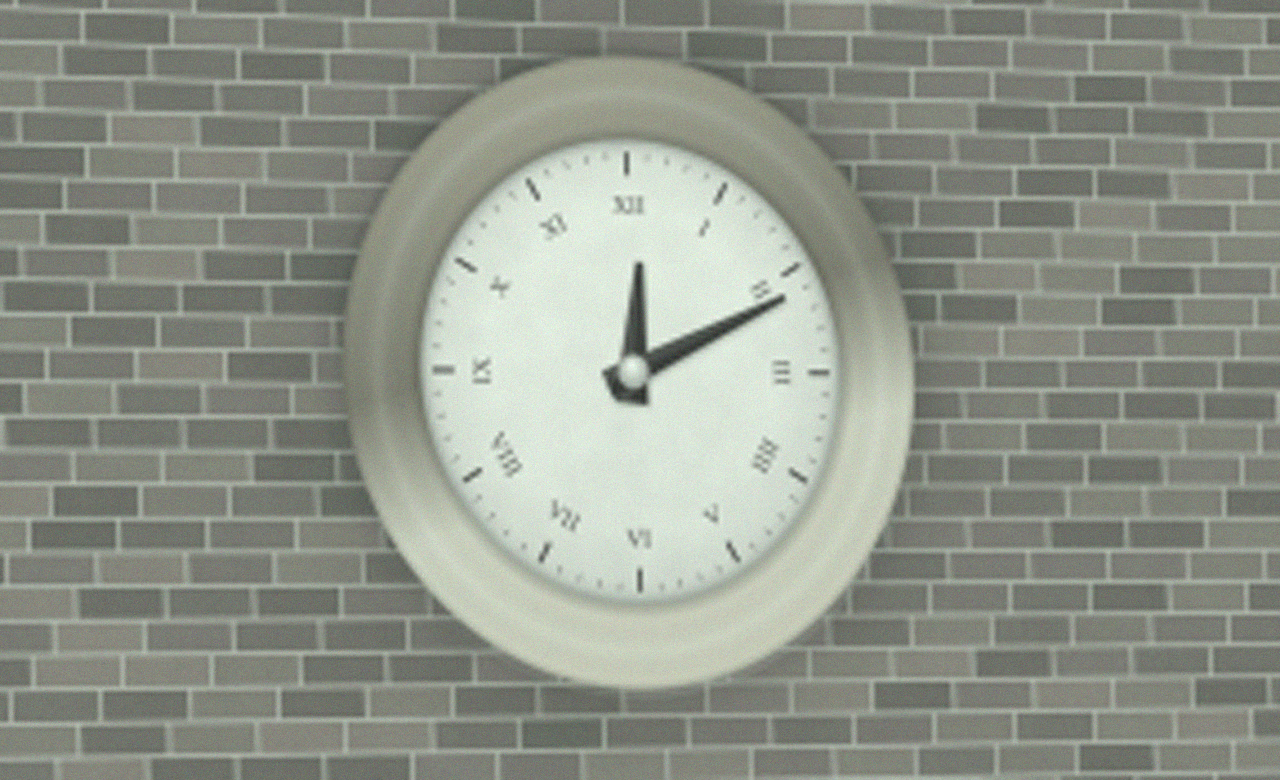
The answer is 12 h 11 min
